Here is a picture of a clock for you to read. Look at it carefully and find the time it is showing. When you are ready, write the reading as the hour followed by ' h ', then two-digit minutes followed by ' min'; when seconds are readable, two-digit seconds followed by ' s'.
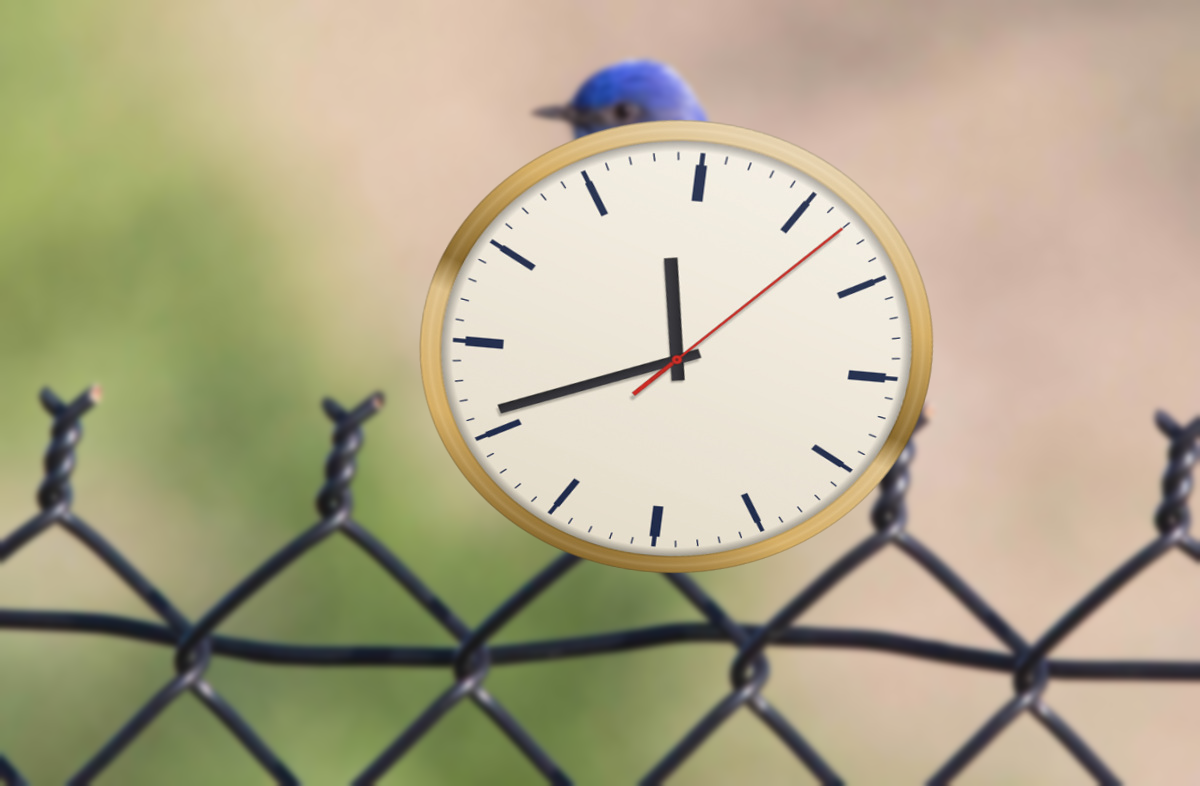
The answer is 11 h 41 min 07 s
